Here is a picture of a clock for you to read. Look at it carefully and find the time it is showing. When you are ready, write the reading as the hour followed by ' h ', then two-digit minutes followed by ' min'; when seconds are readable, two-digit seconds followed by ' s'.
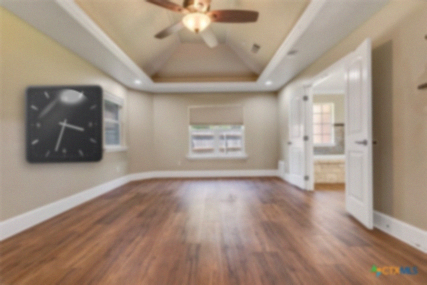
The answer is 3 h 33 min
